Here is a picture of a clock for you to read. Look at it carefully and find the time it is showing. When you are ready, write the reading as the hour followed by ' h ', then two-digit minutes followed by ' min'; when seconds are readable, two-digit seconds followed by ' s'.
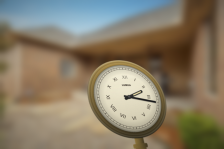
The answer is 2 h 17 min
